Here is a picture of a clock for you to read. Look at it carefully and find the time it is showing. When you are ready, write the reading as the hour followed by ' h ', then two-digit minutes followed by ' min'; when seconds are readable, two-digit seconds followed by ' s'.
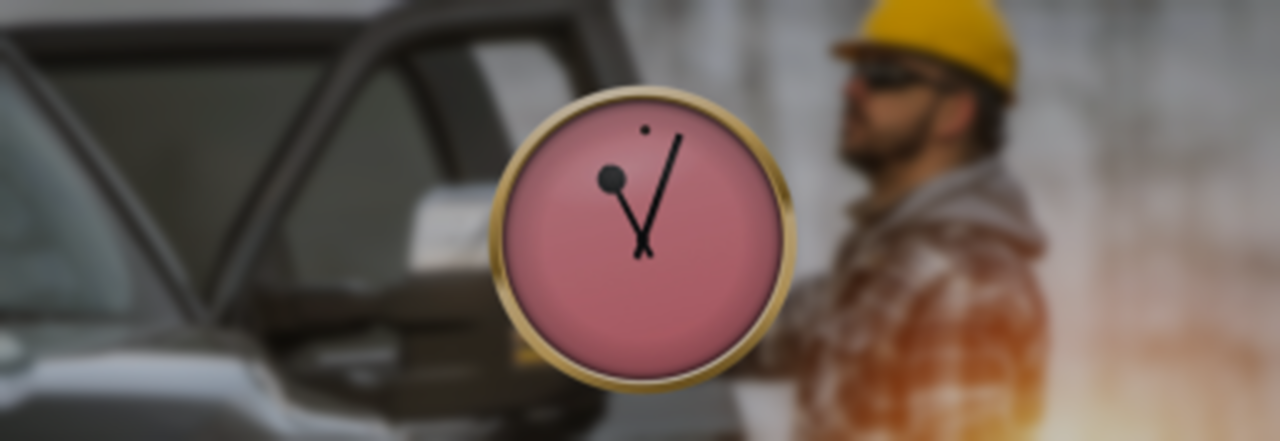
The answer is 11 h 03 min
